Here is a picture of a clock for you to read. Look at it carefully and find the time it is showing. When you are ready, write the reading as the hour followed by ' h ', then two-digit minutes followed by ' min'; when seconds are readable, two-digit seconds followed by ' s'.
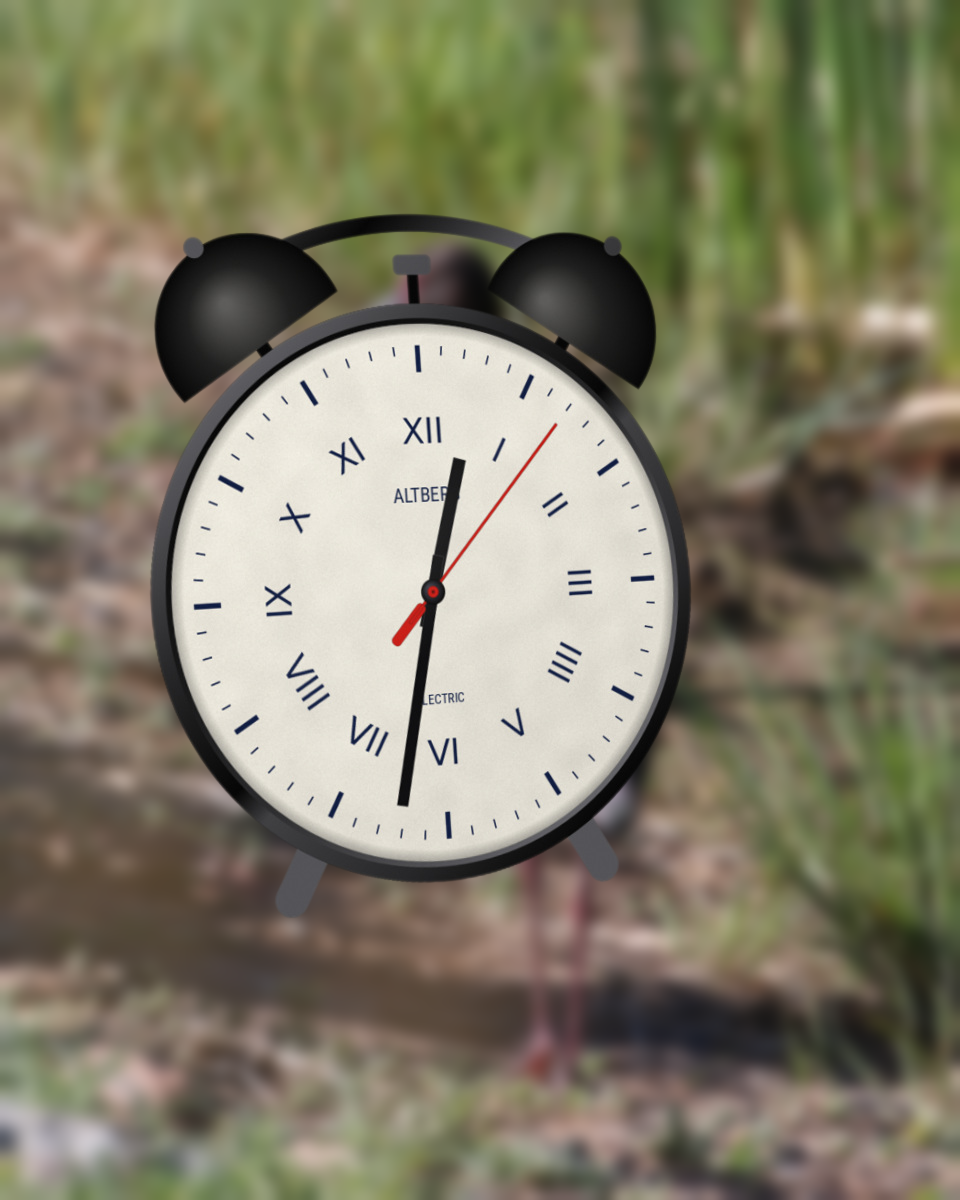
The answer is 12 h 32 min 07 s
